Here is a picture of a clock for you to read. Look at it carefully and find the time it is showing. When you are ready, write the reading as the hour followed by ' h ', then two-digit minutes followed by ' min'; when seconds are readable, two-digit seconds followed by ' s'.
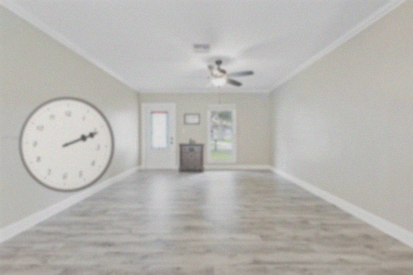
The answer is 2 h 11 min
